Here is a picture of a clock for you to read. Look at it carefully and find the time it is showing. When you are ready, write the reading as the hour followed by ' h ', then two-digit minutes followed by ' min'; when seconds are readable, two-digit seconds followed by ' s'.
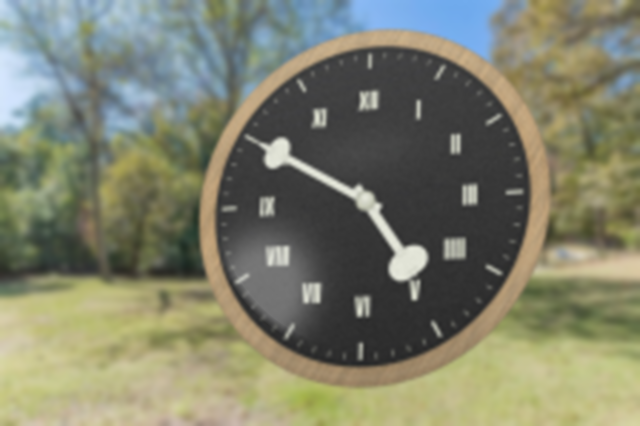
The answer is 4 h 50 min
